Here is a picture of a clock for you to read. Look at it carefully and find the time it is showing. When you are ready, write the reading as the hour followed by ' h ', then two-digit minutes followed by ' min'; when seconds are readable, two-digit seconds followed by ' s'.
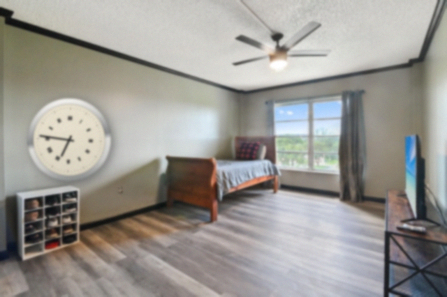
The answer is 6 h 46 min
